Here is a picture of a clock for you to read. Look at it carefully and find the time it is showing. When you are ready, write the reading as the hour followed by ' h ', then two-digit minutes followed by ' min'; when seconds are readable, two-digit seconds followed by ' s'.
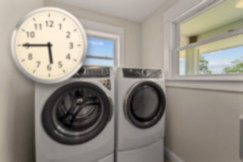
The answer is 5 h 45 min
